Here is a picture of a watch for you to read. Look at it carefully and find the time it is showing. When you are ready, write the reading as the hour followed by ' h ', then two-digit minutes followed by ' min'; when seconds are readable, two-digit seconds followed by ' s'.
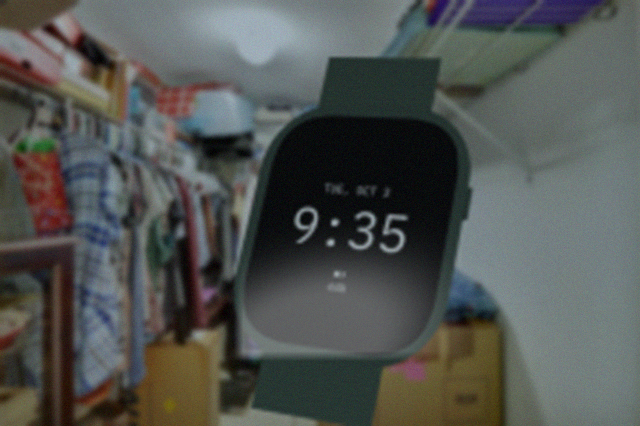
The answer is 9 h 35 min
